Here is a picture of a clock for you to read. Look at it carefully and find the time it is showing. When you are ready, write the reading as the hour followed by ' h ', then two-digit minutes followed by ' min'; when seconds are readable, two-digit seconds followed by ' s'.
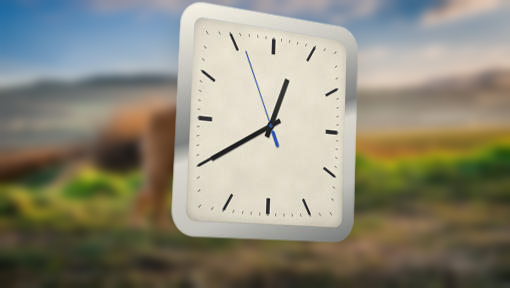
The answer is 12 h 39 min 56 s
